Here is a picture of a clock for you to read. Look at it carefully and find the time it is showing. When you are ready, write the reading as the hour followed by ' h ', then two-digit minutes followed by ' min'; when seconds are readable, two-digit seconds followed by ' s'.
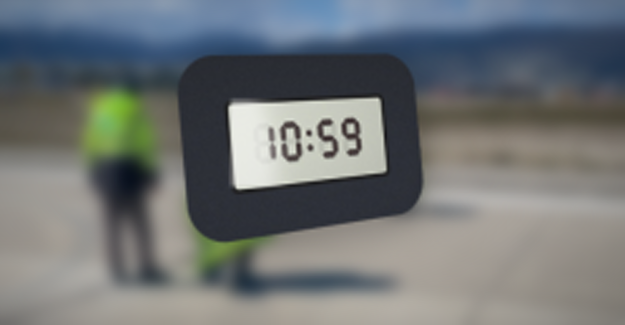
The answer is 10 h 59 min
